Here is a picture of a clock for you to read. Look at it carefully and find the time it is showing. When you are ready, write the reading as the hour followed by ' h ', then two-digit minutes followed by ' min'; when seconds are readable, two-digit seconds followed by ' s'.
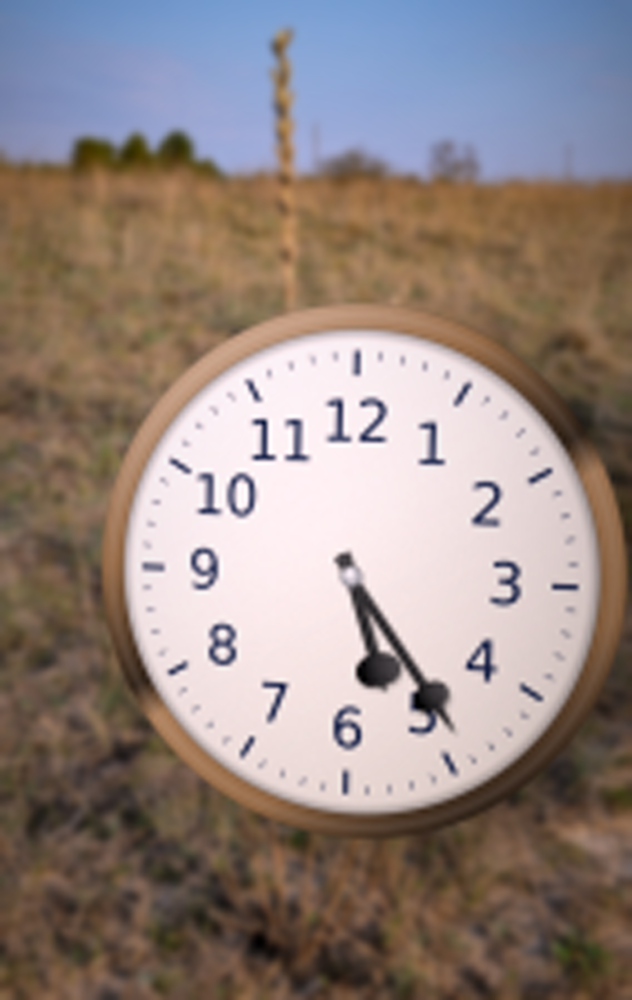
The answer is 5 h 24 min
